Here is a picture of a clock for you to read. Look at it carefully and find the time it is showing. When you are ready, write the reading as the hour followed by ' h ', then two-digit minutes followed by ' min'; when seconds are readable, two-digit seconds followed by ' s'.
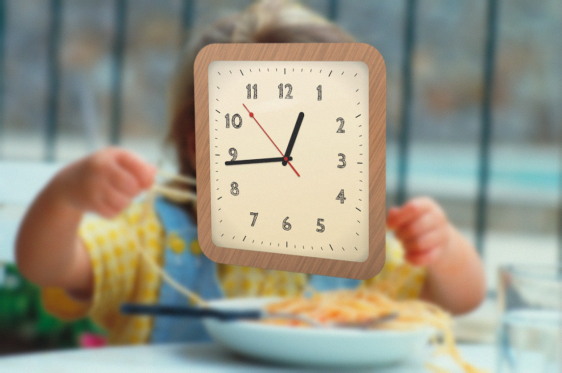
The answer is 12 h 43 min 53 s
